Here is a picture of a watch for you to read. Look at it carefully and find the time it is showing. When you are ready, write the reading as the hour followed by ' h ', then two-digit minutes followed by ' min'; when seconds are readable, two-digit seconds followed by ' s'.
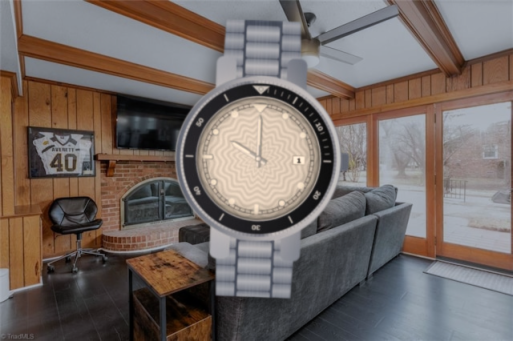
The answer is 10 h 00 min
